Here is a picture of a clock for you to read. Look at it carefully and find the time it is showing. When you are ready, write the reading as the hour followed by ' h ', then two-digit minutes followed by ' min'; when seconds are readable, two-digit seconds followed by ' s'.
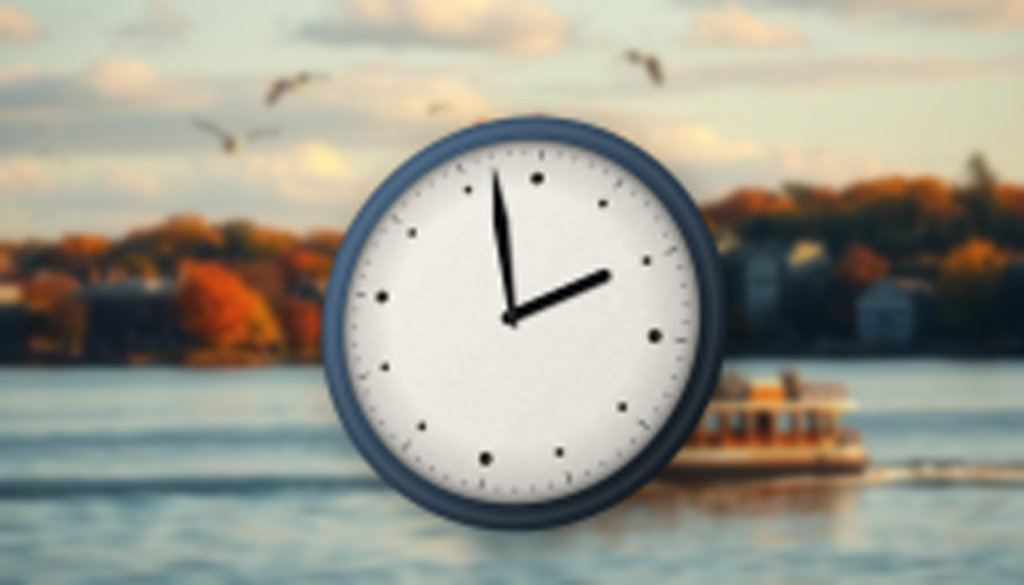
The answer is 1 h 57 min
